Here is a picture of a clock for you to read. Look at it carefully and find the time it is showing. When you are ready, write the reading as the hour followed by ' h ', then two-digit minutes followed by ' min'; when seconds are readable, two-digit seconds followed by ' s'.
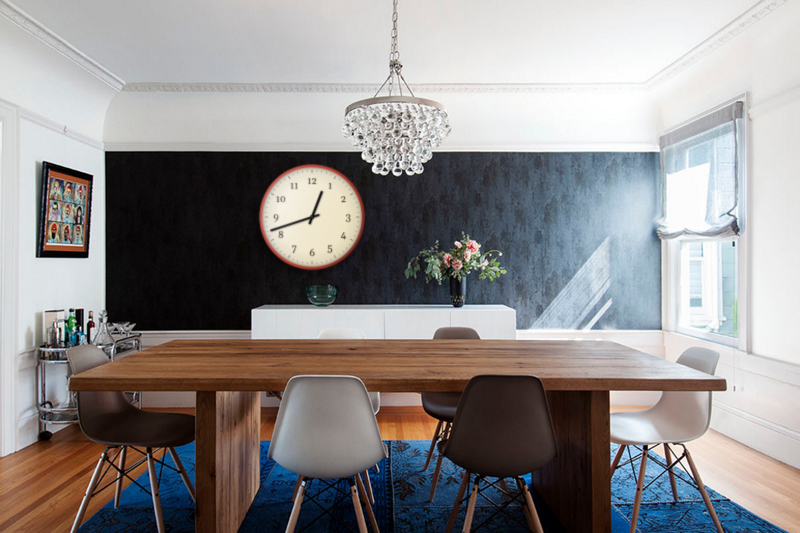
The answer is 12 h 42 min
